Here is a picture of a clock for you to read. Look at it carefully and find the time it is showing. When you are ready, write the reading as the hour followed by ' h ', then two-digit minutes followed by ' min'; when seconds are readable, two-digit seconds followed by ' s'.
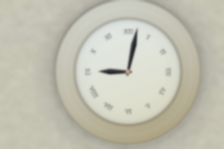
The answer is 9 h 02 min
